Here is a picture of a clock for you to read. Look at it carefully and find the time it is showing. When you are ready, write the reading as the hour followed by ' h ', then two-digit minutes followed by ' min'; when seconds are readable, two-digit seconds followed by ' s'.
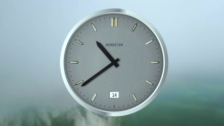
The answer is 10 h 39 min
